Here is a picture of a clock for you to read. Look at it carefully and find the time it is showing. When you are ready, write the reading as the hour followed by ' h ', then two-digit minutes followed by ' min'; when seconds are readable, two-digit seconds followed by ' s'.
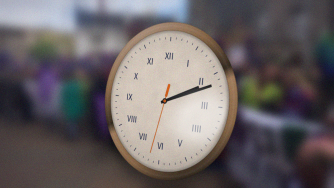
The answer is 2 h 11 min 32 s
